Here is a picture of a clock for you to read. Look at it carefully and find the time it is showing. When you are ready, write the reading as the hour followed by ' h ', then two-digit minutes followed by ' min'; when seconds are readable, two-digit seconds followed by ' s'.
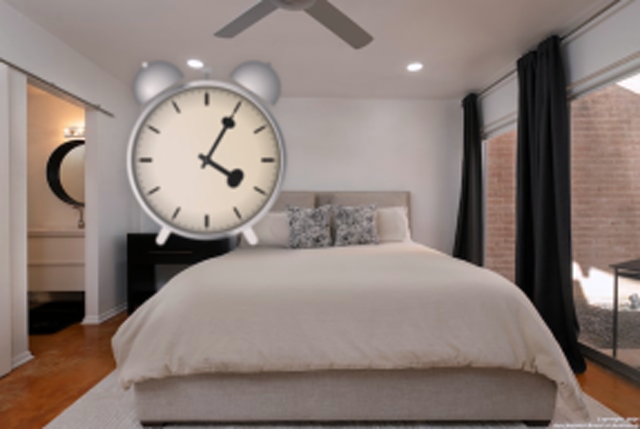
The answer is 4 h 05 min
